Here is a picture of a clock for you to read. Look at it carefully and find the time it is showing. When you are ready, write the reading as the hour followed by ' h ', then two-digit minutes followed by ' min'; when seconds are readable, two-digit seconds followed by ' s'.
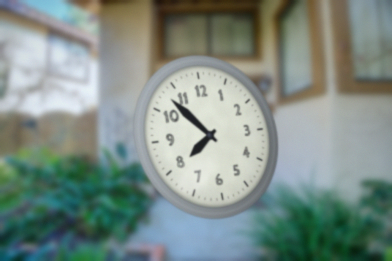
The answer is 7 h 53 min
